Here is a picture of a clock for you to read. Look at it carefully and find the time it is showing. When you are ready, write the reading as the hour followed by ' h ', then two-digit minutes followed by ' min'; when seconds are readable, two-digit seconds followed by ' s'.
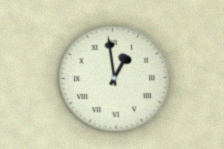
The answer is 12 h 59 min
